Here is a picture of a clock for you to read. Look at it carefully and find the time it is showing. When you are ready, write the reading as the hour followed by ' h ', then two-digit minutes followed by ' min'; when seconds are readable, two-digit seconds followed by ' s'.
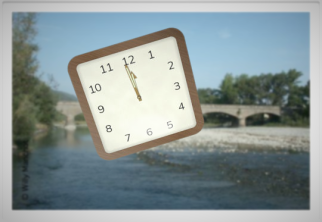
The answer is 11 h 59 min
